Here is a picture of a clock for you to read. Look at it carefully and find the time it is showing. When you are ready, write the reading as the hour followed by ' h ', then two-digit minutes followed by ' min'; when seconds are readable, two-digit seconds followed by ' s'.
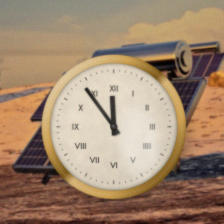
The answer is 11 h 54 min
